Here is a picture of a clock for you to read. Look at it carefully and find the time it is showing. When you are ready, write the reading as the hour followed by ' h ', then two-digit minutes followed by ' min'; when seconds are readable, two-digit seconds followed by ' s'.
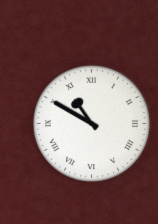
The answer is 10 h 50 min
